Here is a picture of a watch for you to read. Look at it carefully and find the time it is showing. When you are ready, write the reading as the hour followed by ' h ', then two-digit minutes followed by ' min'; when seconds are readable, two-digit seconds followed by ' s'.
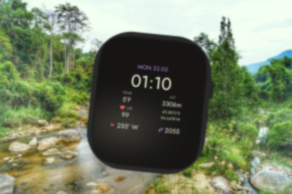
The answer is 1 h 10 min
